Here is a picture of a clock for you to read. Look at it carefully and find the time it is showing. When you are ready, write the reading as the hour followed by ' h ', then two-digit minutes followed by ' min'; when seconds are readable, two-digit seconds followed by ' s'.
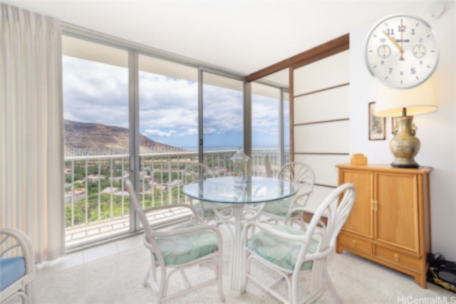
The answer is 10 h 53 min
